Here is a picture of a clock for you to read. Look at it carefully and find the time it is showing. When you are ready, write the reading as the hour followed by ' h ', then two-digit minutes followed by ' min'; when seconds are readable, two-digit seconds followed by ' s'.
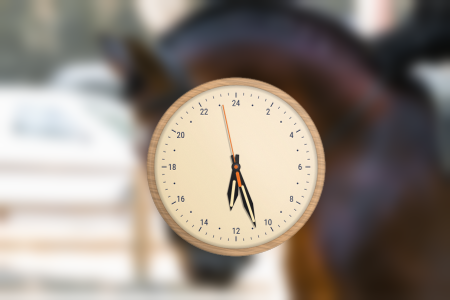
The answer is 12 h 26 min 58 s
